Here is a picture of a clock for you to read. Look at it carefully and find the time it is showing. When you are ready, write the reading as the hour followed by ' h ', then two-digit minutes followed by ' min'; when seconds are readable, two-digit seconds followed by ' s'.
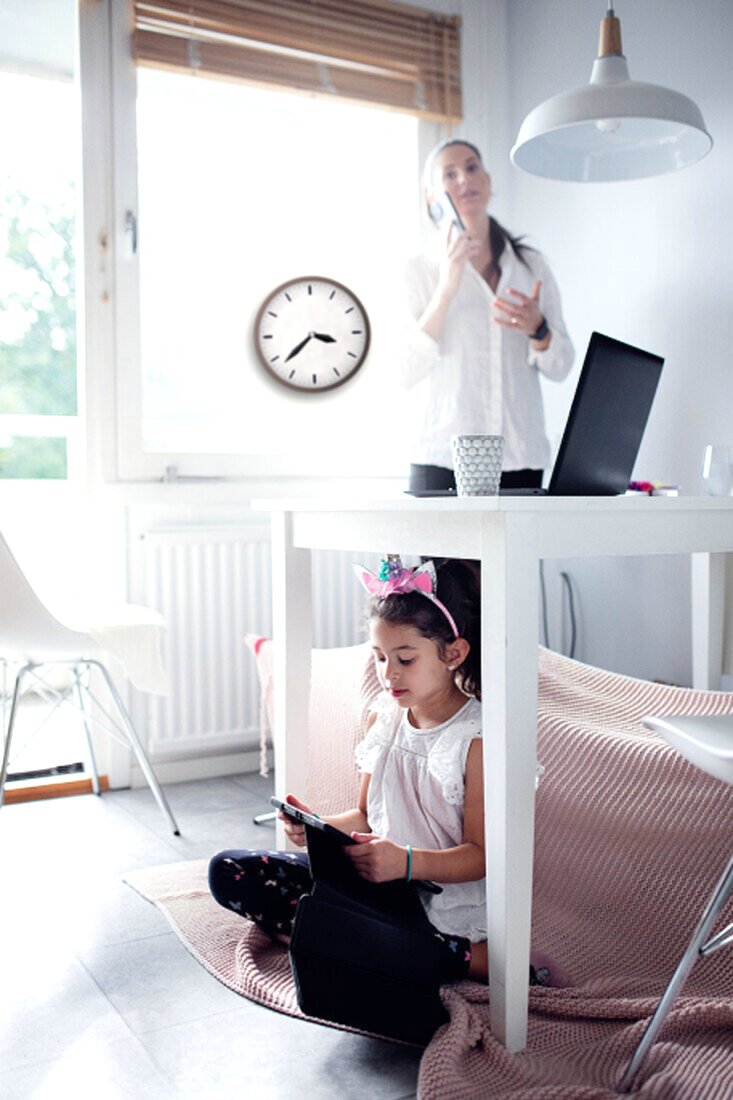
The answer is 3 h 38 min
